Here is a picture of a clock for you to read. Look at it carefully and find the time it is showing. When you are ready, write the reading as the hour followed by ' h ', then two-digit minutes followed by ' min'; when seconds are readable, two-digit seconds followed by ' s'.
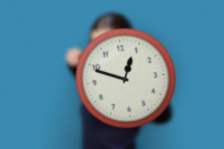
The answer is 12 h 49 min
